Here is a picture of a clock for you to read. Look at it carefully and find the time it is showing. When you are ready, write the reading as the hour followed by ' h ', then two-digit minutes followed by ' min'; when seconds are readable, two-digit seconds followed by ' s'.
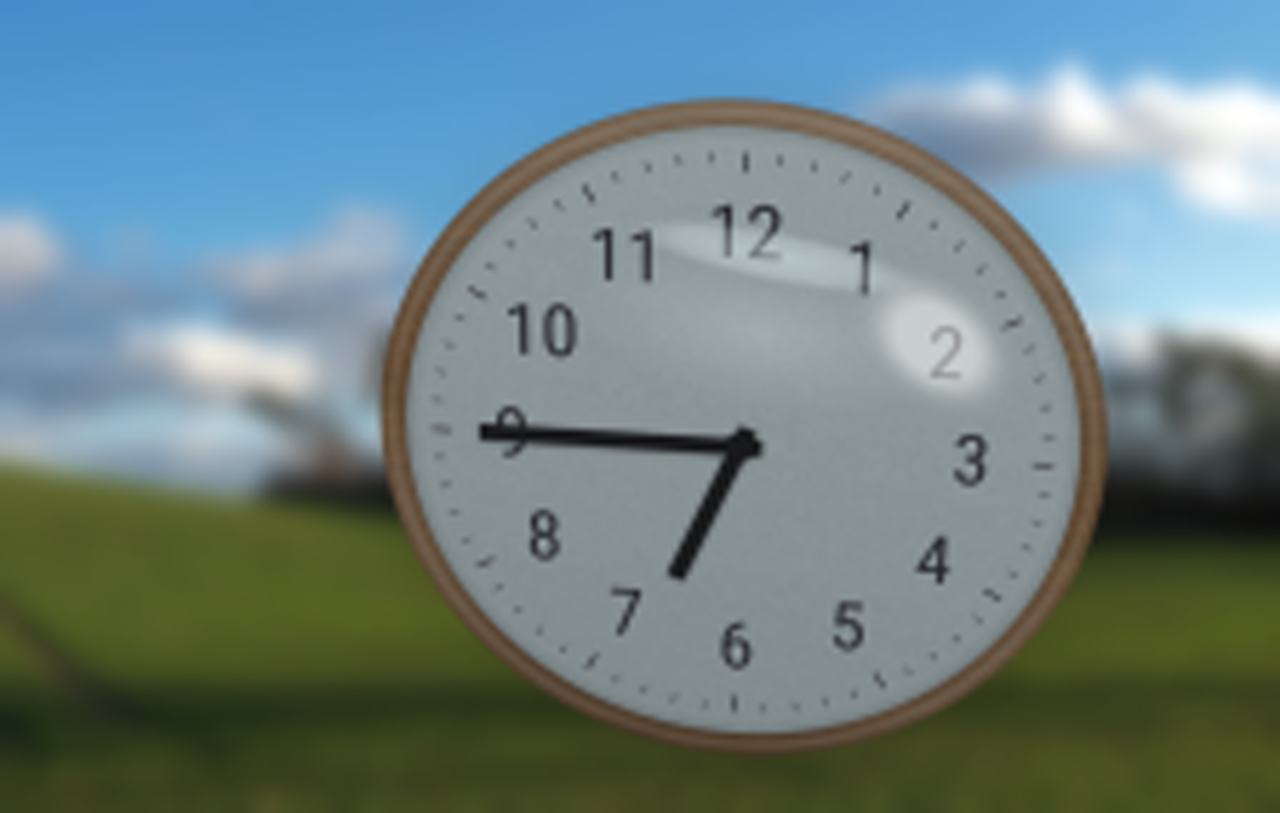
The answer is 6 h 45 min
